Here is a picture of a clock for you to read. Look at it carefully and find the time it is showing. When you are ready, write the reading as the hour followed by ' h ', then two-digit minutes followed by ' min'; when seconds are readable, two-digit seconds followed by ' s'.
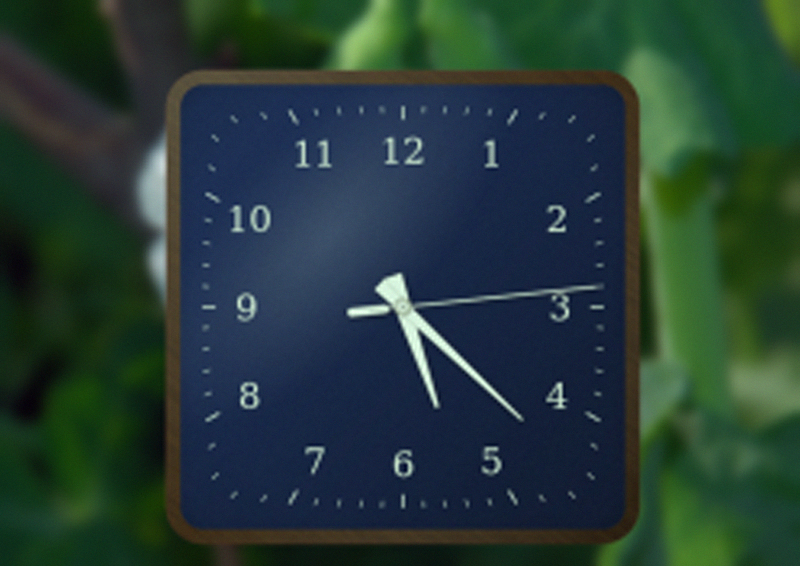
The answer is 5 h 22 min 14 s
